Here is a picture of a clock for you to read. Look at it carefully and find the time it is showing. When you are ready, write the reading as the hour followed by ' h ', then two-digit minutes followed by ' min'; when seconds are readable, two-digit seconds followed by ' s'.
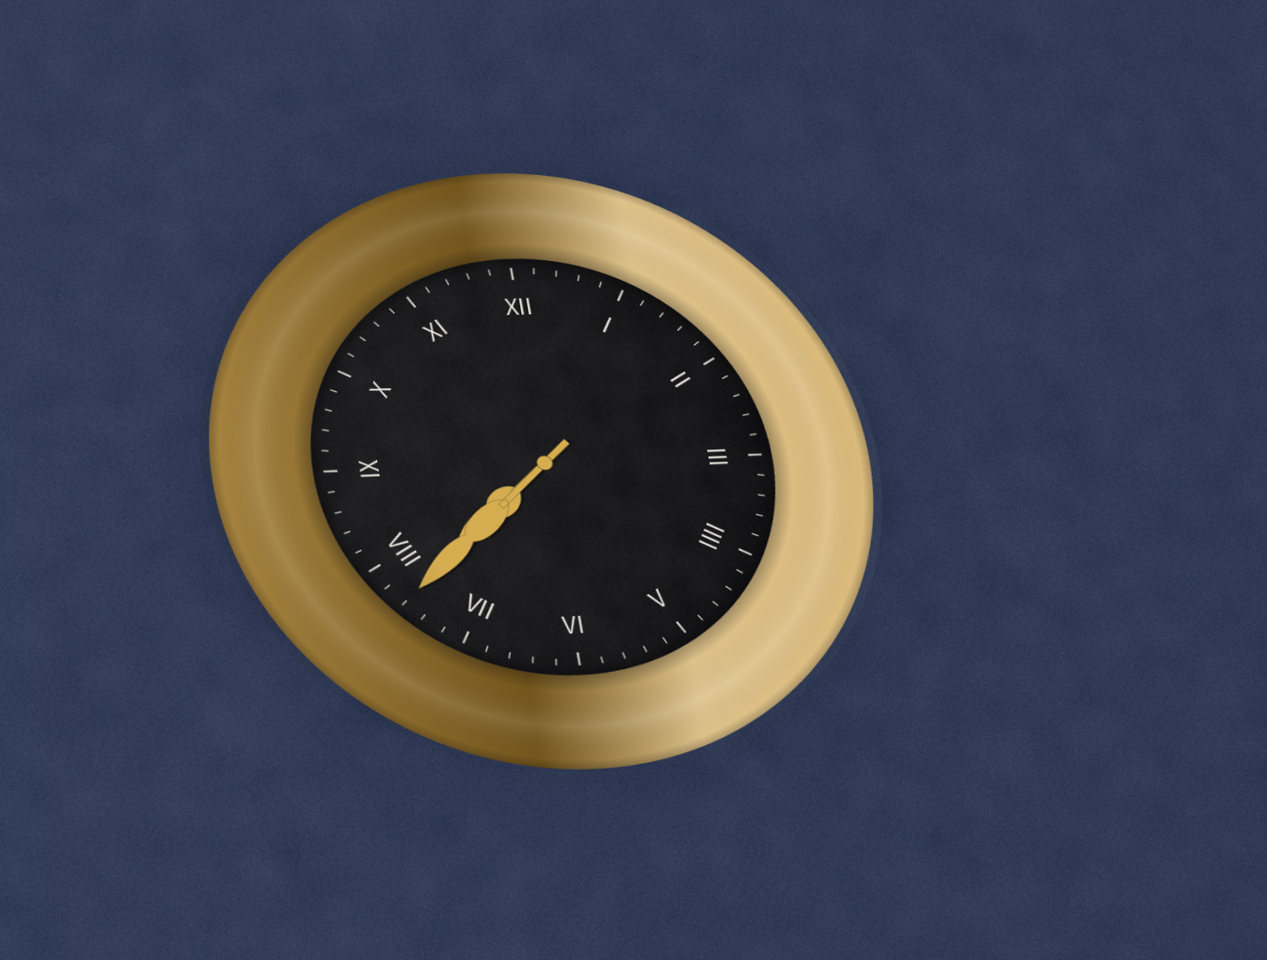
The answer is 7 h 38 min
